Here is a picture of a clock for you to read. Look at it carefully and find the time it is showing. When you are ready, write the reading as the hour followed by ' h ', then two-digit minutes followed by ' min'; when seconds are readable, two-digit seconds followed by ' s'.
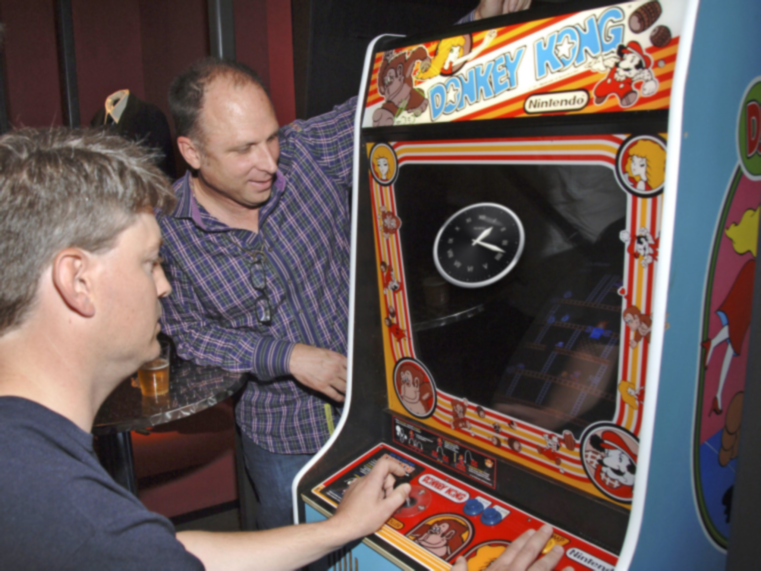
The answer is 1 h 18 min
